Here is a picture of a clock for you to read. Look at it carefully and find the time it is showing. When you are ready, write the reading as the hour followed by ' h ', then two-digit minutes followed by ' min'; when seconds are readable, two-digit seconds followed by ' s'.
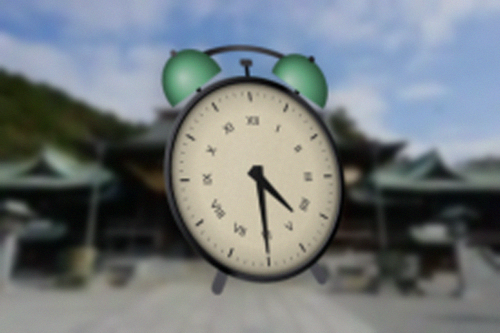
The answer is 4 h 30 min
